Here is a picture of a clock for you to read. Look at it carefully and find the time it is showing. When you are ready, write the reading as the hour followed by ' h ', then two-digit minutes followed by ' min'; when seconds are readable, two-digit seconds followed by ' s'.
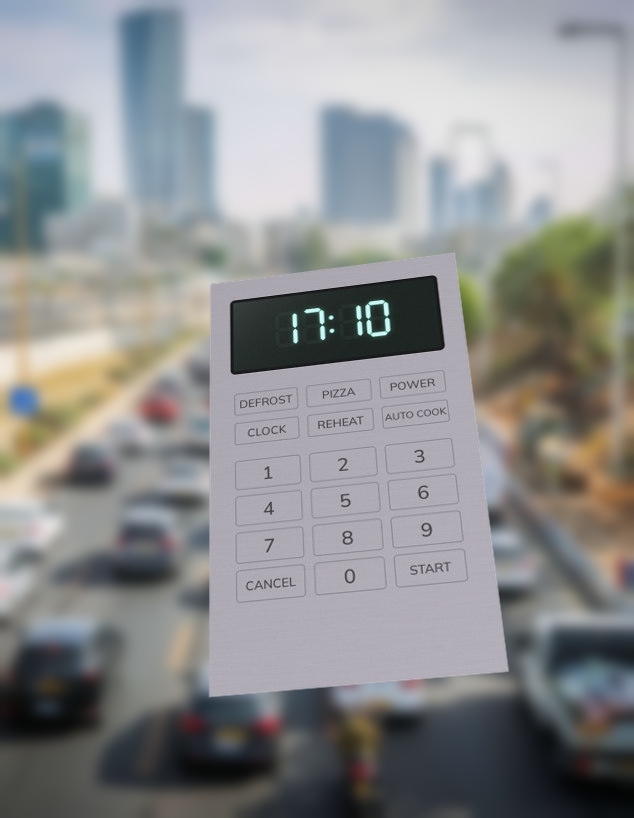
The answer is 17 h 10 min
